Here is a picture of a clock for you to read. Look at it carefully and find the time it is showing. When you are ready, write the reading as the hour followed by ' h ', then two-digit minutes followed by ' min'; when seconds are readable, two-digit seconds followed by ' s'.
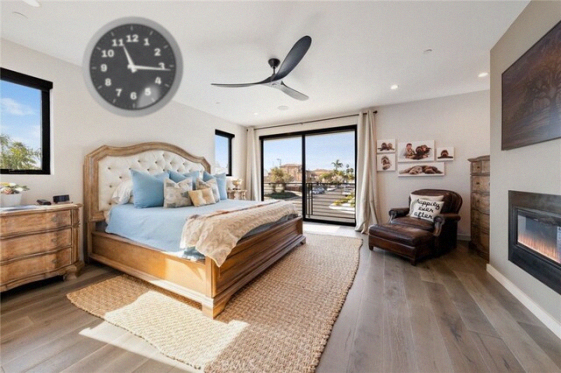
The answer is 11 h 16 min
